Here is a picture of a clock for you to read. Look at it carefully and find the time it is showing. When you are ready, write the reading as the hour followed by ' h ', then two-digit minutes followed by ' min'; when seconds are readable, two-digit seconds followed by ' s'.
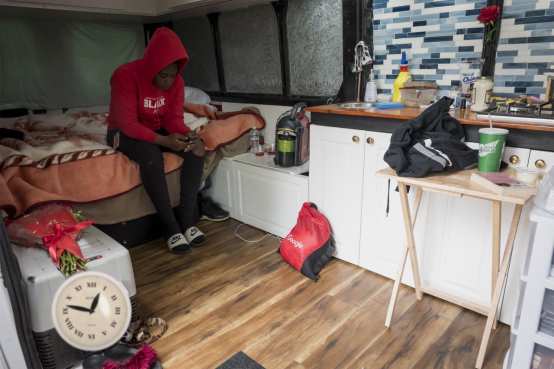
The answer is 12 h 47 min
